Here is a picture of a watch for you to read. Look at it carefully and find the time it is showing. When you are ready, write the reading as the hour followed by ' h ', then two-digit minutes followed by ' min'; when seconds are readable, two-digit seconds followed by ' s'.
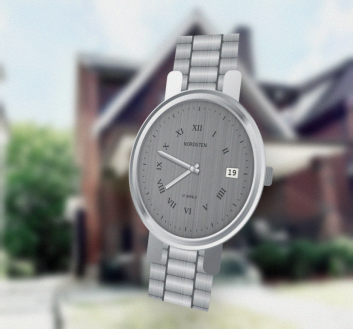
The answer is 7 h 48 min
